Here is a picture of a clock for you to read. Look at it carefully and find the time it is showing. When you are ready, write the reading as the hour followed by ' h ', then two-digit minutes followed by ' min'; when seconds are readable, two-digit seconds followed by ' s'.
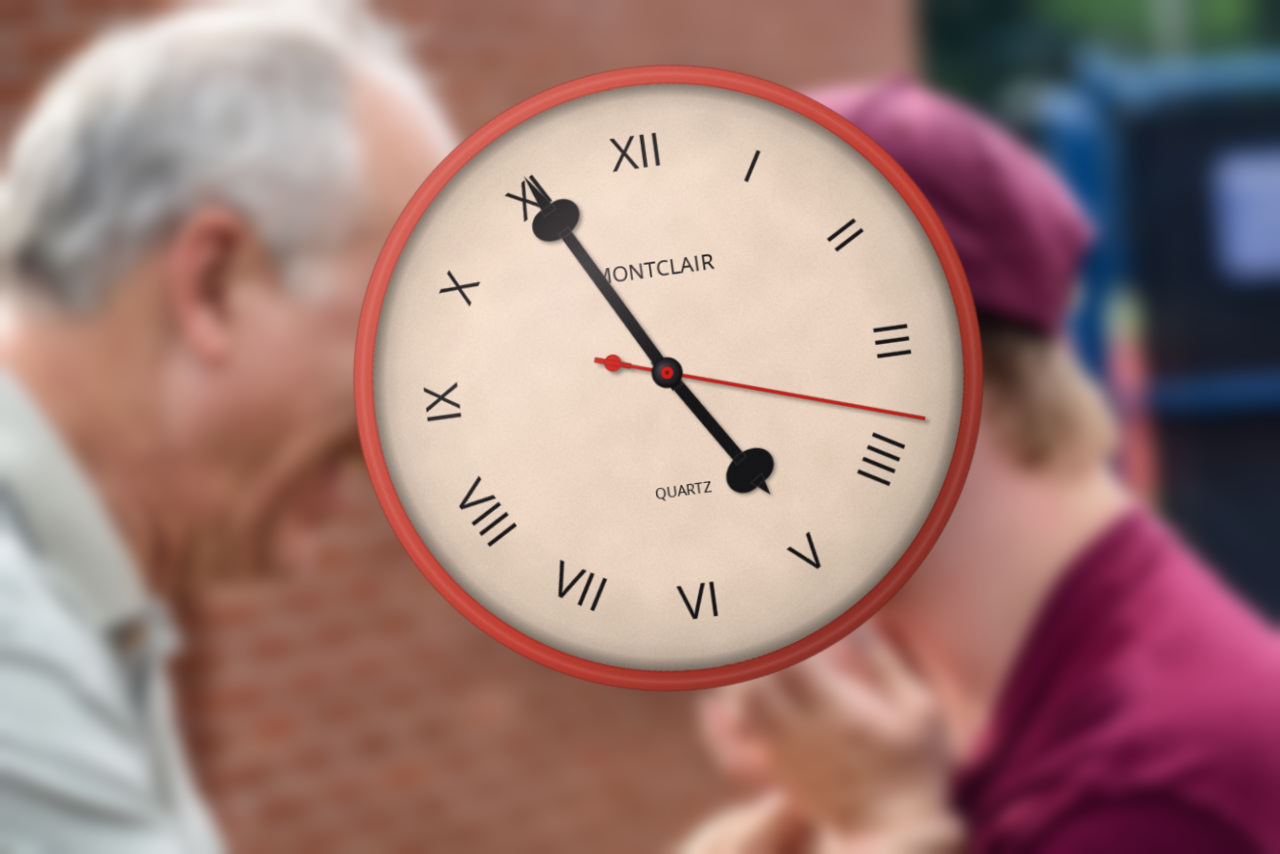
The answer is 4 h 55 min 18 s
